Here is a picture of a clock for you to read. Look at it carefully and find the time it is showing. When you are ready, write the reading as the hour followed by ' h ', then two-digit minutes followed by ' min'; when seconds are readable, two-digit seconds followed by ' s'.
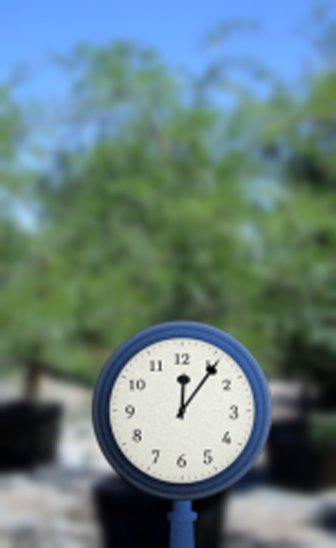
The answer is 12 h 06 min
